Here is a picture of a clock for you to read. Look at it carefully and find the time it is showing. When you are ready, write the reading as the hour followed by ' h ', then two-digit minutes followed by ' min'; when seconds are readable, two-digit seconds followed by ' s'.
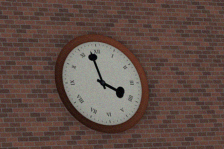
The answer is 3 h 58 min
